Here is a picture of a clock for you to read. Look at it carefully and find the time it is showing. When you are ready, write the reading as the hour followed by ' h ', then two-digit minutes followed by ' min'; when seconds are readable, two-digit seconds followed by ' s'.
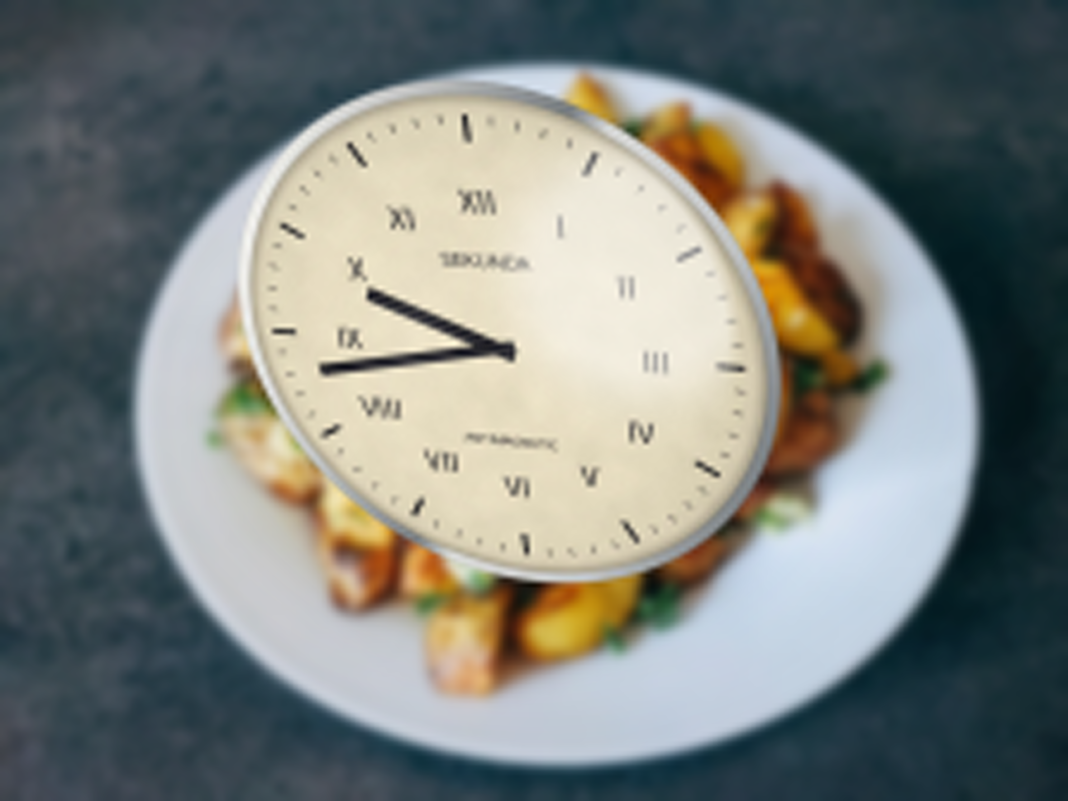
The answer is 9 h 43 min
